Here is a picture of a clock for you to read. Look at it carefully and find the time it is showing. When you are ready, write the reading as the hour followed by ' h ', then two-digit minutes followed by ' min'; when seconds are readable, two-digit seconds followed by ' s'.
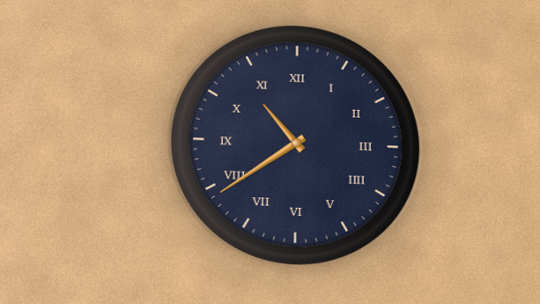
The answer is 10 h 39 min
